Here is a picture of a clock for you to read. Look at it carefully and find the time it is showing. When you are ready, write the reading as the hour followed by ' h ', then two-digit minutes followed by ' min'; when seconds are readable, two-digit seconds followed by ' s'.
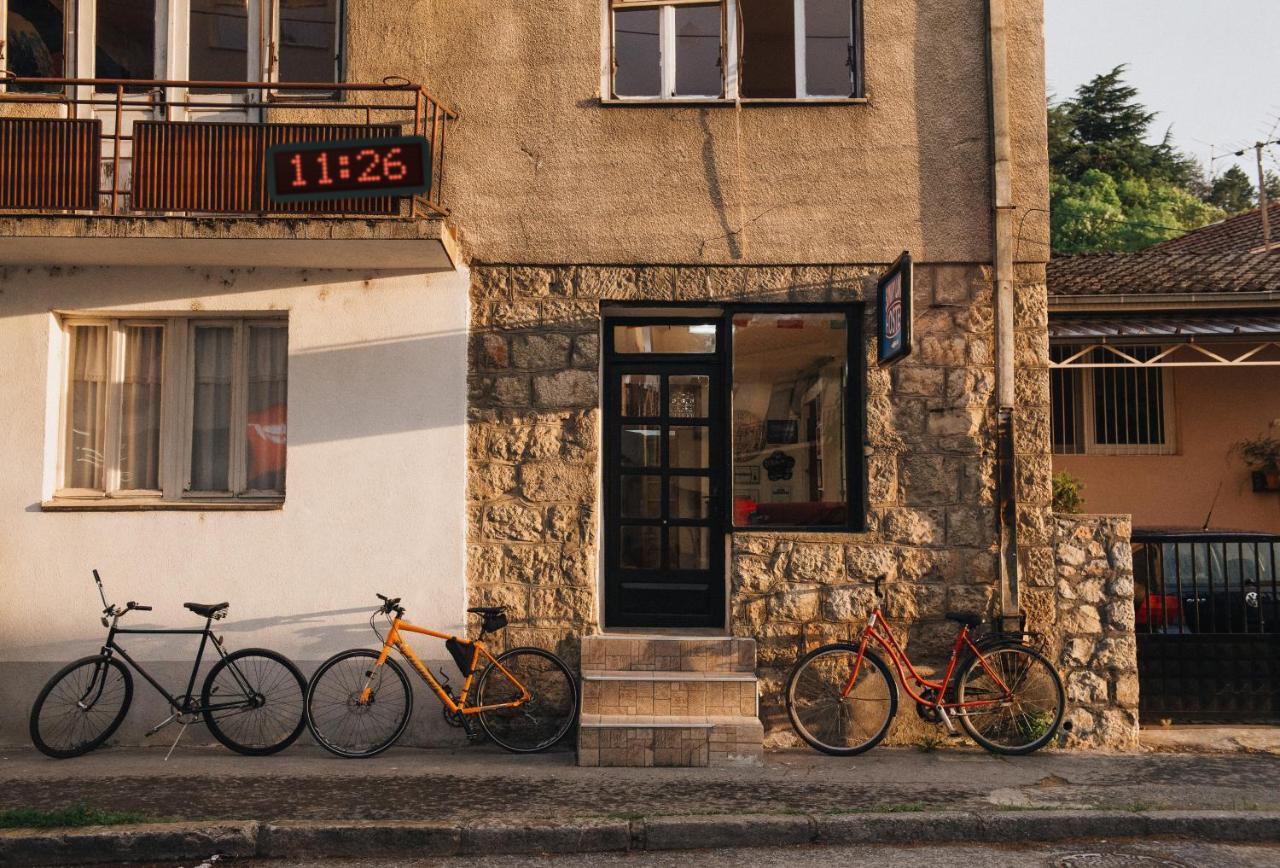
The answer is 11 h 26 min
